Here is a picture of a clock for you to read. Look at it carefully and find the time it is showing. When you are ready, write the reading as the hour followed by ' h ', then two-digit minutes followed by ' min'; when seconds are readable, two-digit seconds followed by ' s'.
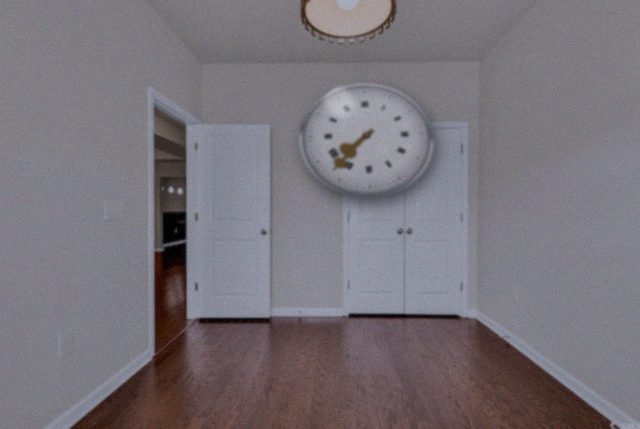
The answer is 7 h 37 min
